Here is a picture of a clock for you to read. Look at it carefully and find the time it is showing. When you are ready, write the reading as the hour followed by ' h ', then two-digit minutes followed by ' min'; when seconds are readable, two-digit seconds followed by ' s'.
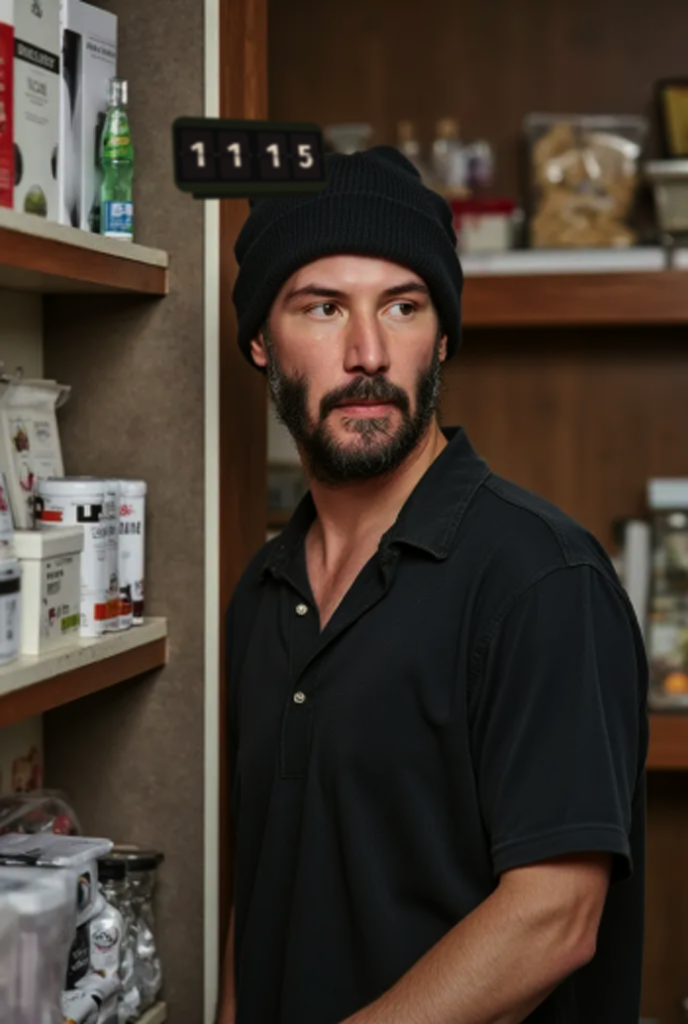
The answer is 11 h 15 min
